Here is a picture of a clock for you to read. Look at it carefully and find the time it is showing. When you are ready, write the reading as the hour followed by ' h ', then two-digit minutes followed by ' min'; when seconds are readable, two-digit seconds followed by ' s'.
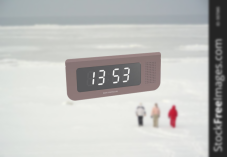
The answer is 13 h 53 min
